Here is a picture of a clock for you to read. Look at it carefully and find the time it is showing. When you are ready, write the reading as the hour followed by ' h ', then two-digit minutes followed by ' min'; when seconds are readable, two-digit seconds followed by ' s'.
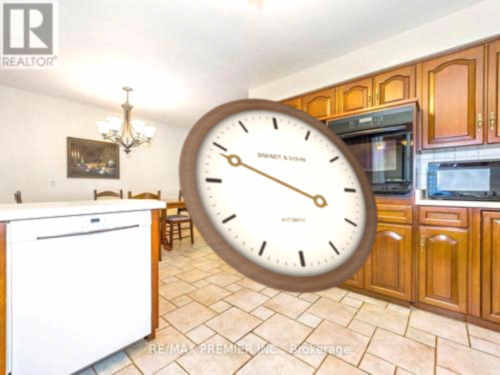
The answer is 3 h 49 min
